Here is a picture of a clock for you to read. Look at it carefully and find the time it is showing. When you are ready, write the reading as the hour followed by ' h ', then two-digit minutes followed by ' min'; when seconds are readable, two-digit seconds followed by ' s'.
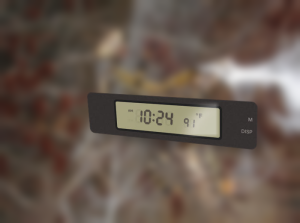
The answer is 10 h 24 min
